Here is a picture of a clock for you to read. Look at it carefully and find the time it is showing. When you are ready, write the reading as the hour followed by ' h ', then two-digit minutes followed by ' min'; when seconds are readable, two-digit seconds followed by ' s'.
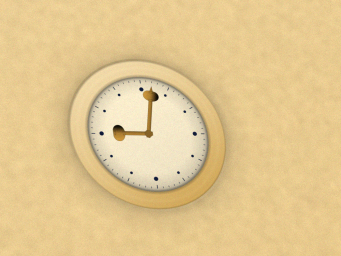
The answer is 9 h 02 min
